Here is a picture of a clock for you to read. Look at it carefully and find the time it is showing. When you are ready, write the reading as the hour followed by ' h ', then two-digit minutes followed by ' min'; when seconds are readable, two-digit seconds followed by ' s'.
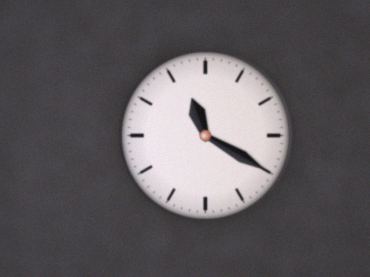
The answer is 11 h 20 min
